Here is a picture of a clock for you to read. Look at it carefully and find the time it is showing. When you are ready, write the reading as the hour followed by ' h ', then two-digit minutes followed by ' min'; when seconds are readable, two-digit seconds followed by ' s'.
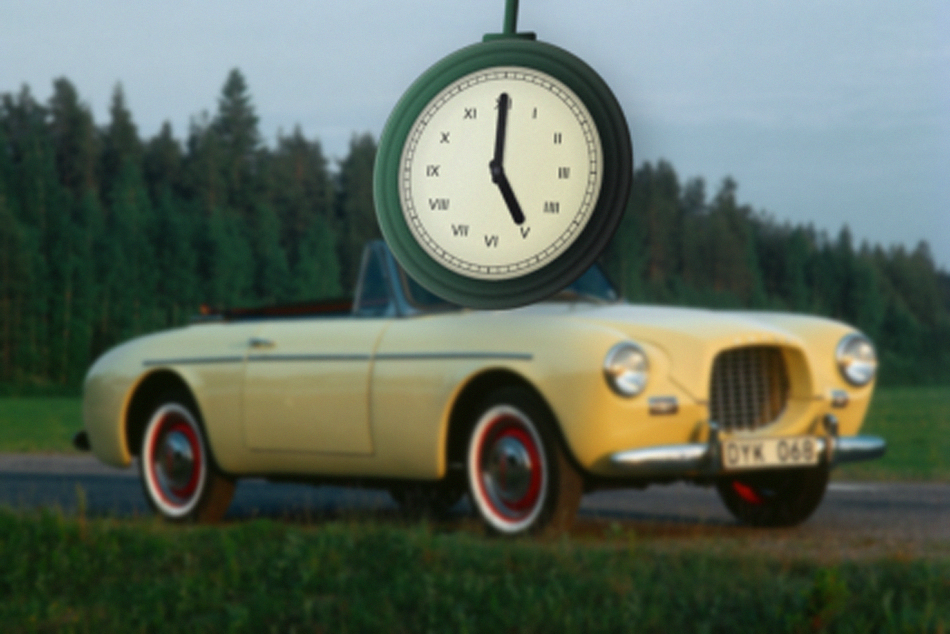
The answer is 5 h 00 min
